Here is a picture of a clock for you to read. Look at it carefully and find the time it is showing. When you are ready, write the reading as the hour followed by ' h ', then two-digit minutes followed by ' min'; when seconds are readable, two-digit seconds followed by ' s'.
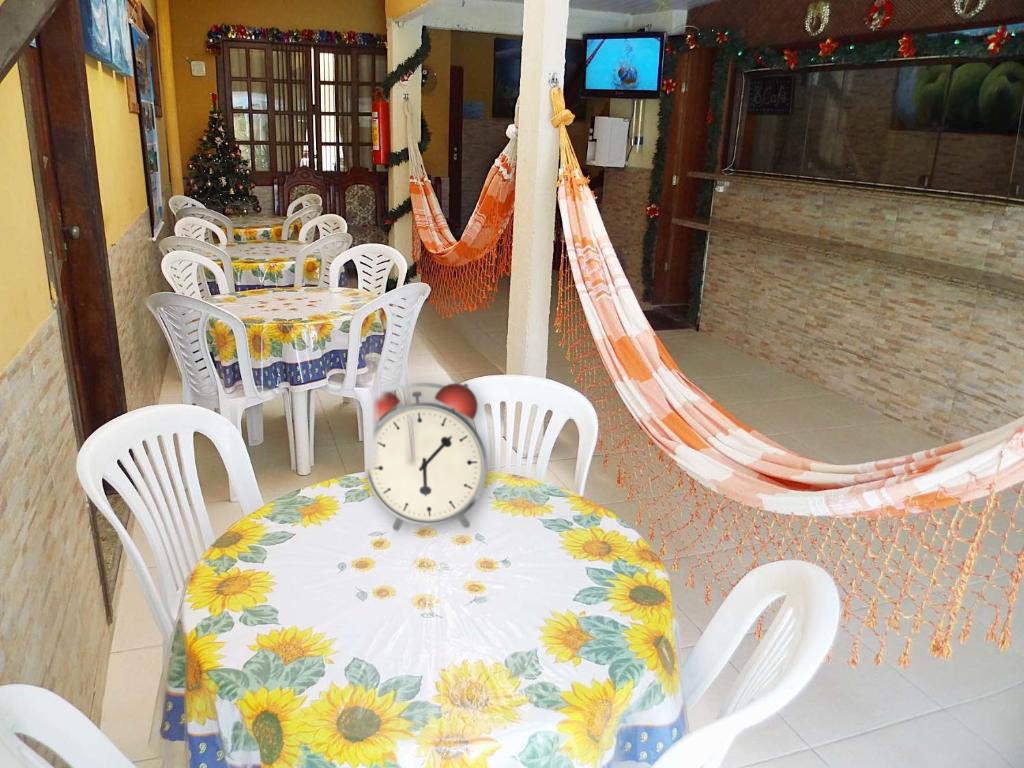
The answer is 6 h 08 min
